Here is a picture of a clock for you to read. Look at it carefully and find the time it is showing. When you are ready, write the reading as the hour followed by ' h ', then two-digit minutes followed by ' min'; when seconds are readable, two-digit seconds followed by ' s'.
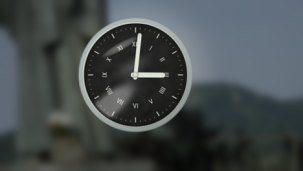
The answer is 3 h 01 min
